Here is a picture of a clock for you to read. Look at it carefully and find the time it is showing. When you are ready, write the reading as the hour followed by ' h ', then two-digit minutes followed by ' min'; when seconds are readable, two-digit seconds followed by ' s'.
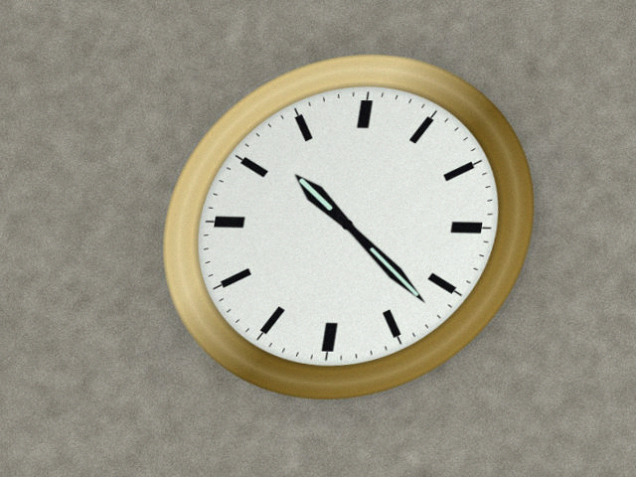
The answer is 10 h 22 min
